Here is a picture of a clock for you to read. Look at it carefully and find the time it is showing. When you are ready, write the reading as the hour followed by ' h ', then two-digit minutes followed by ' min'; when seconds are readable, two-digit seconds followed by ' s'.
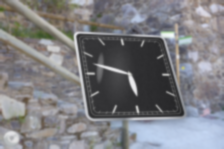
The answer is 5 h 48 min
